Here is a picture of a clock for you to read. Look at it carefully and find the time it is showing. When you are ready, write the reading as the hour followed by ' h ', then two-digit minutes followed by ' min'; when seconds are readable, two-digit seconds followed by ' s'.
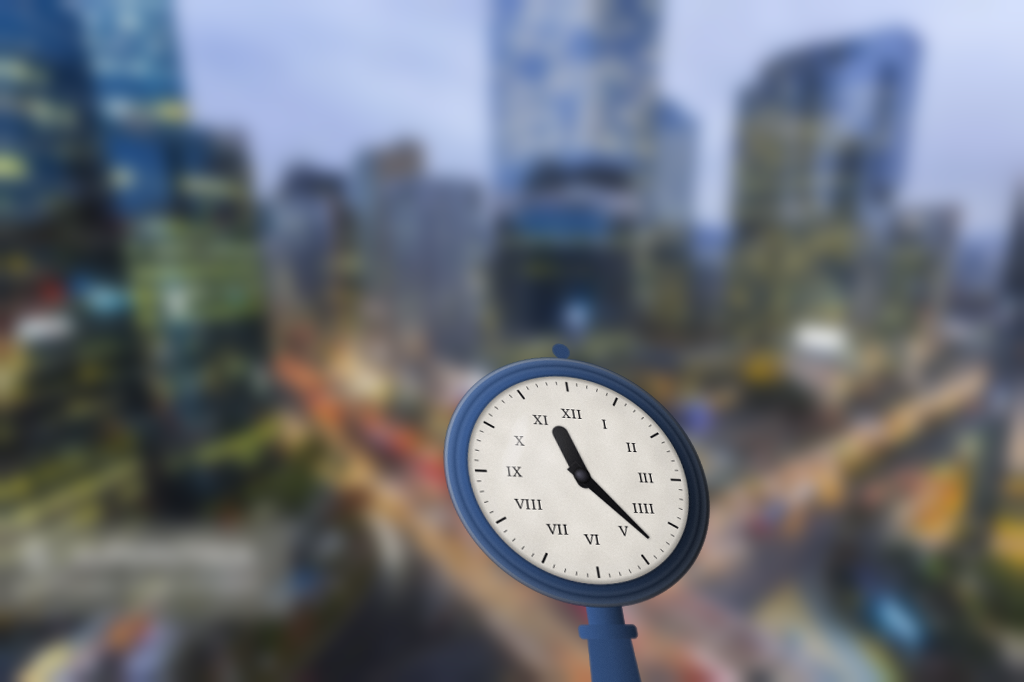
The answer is 11 h 23 min
